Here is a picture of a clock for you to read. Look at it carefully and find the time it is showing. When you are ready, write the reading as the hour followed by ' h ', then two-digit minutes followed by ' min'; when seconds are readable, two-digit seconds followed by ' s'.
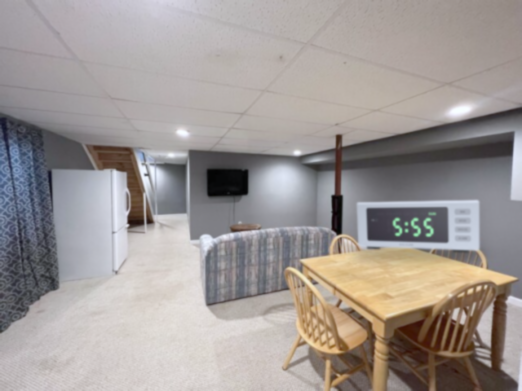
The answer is 5 h 55 min
